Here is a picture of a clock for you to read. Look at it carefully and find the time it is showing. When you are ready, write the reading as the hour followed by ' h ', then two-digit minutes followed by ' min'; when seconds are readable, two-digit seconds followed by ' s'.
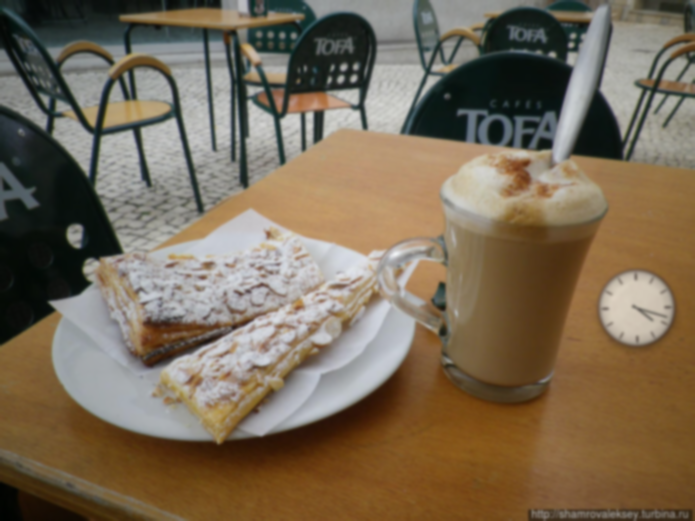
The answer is 4 h 18 min
